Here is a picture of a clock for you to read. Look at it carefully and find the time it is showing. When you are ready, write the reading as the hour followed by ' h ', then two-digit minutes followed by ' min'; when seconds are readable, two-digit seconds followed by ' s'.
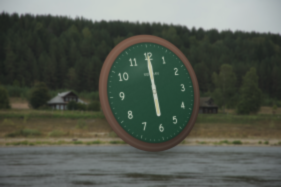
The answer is 6 h 00 min
